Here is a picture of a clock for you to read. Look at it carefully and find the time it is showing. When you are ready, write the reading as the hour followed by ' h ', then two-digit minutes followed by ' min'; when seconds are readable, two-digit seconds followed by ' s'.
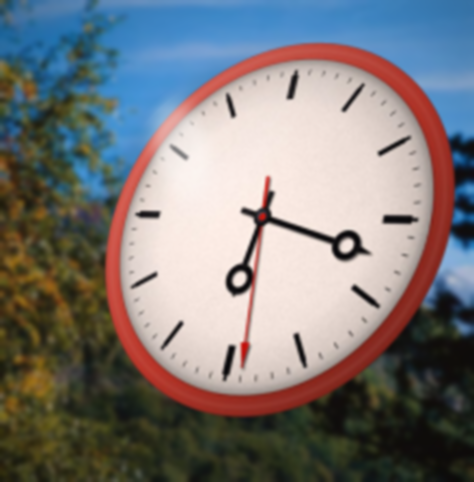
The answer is 6 h 17 min 29 s
